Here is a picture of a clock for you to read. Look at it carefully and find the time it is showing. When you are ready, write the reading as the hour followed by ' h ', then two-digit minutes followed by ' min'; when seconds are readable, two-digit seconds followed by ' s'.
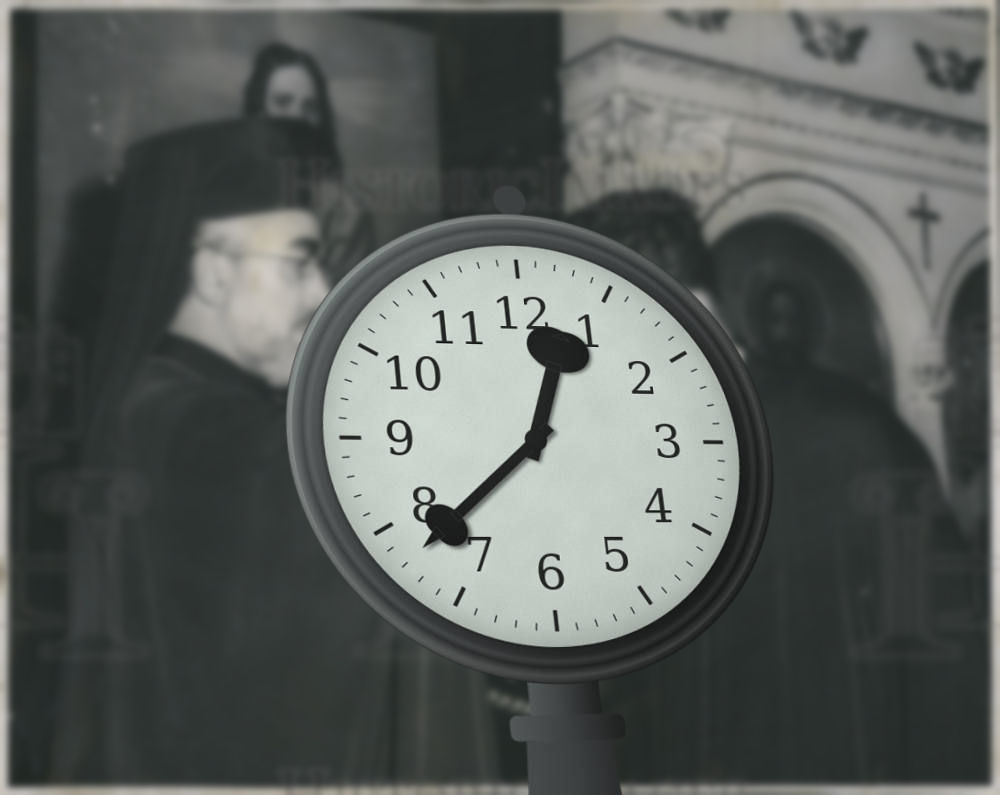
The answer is 12 h 38 min
